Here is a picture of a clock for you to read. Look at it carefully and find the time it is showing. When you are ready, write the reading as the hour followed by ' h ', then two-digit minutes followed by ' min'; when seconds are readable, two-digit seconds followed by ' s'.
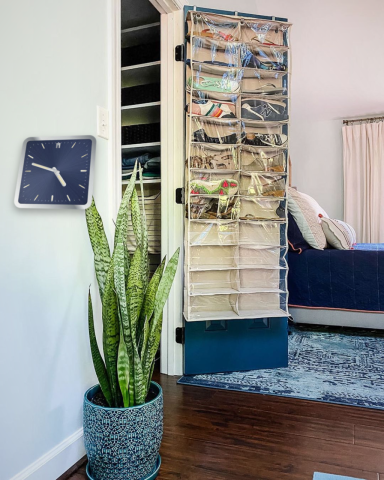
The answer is 4 h 48 min
